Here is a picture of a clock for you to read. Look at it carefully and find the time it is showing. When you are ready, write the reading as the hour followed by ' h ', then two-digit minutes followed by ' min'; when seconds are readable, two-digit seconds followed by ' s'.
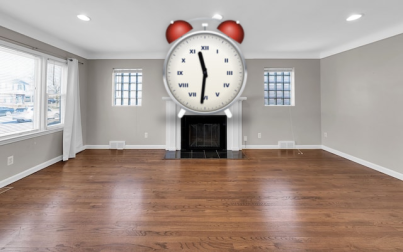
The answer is 11 h 31 min
